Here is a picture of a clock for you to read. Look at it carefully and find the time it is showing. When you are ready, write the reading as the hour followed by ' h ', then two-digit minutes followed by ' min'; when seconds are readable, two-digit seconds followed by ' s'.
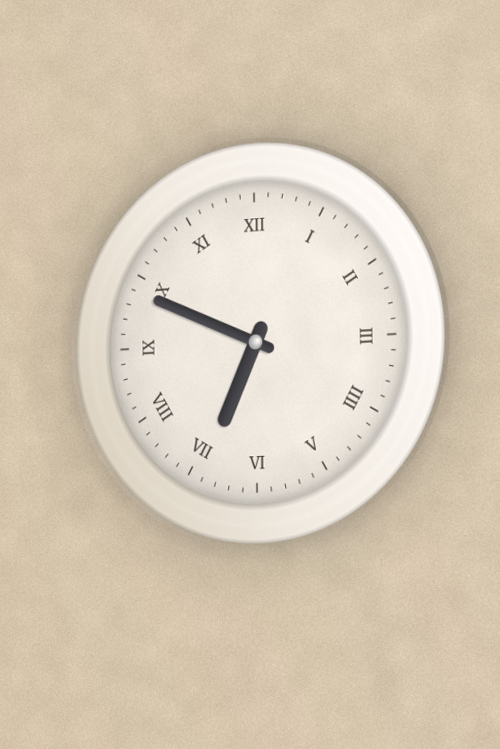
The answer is 6 h 49 min
